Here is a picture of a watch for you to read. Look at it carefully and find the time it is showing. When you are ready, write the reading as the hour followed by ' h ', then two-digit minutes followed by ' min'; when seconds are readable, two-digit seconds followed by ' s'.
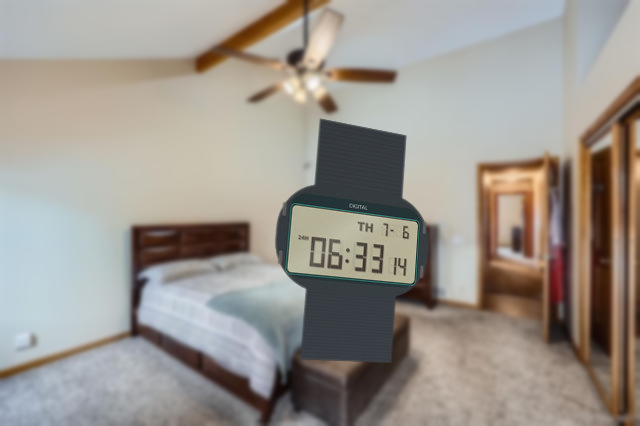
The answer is 6 h 33 min 14 s
